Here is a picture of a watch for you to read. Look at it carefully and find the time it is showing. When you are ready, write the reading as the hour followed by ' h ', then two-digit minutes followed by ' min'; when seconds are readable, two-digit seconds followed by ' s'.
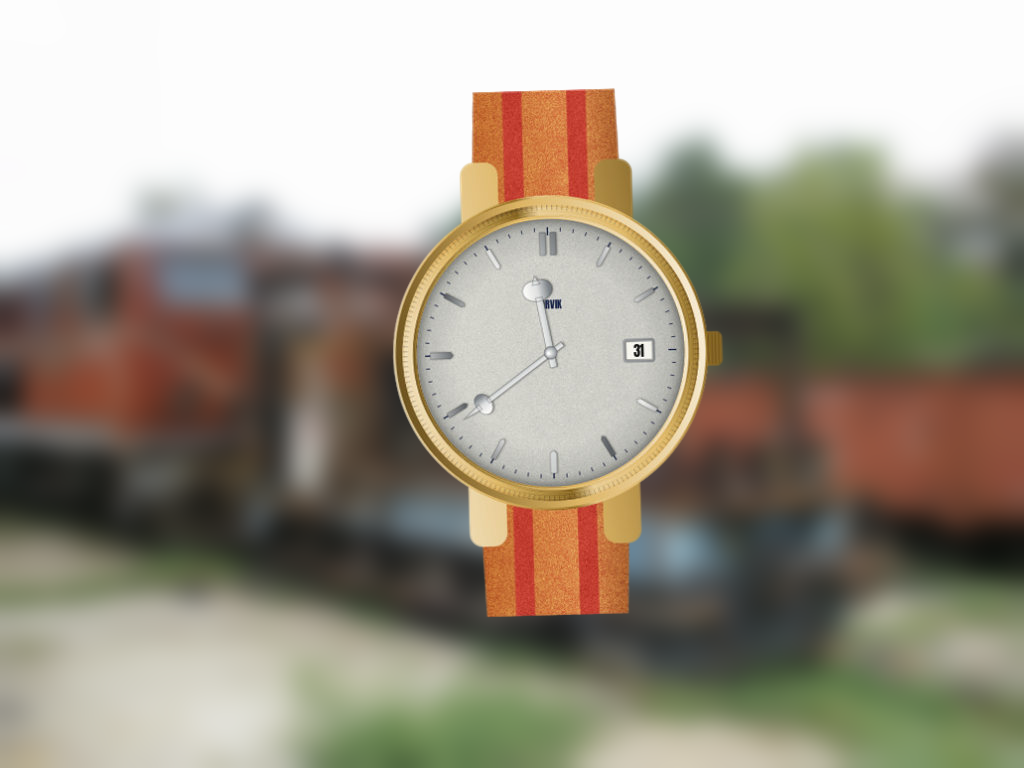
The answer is 11 h 39 min
